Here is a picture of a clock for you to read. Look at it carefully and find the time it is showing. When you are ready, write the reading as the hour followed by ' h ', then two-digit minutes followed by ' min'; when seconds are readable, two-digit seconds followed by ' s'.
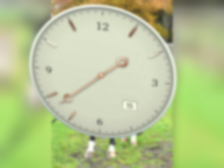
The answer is 1 h 38 min
